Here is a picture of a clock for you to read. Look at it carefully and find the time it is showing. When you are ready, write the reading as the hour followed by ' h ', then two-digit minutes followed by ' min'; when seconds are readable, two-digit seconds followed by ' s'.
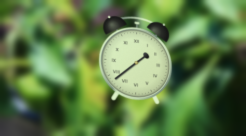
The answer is 1 h 38 min
